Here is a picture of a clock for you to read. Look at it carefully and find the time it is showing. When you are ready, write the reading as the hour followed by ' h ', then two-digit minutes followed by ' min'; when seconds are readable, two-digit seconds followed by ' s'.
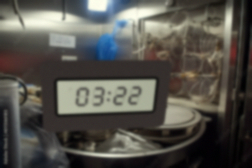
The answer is 3 h 22 min
